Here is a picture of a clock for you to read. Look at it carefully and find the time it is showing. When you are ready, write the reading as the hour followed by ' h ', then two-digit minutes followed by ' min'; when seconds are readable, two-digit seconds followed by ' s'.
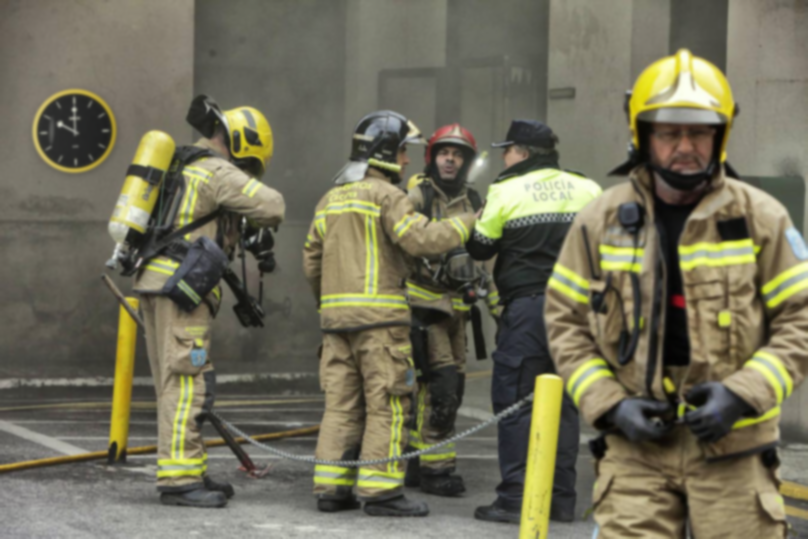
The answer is 10 h 00 min
